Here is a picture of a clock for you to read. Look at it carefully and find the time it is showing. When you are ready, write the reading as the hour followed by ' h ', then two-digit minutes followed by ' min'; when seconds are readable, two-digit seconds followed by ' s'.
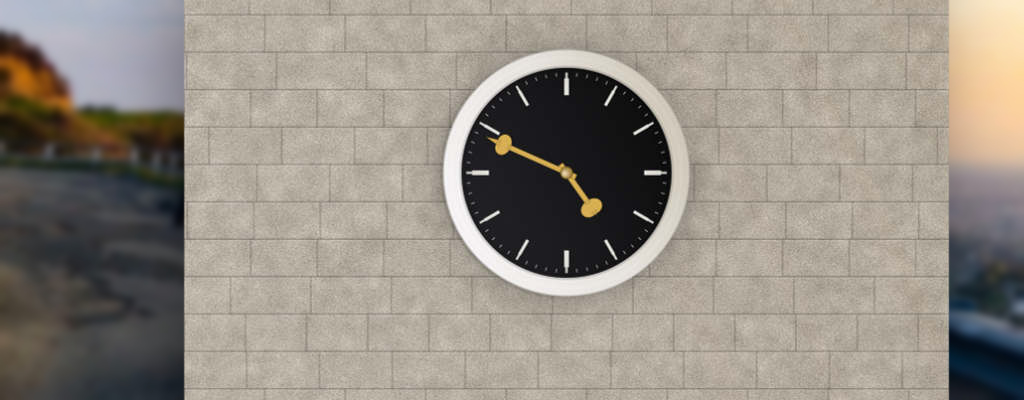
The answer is 4 h 49 min
